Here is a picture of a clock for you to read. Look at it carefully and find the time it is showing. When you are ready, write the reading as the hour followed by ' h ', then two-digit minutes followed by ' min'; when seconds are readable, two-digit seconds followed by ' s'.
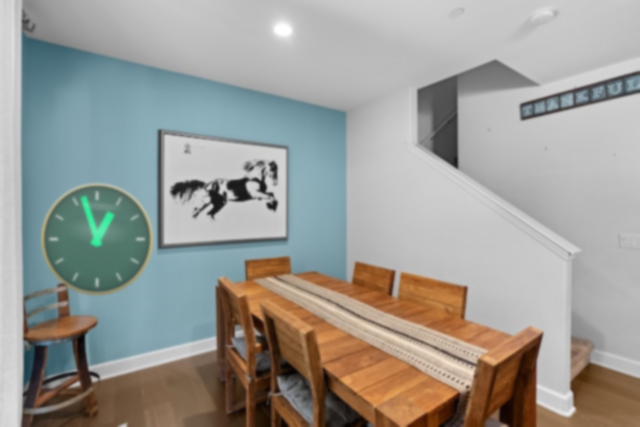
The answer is 12 h 57 min
